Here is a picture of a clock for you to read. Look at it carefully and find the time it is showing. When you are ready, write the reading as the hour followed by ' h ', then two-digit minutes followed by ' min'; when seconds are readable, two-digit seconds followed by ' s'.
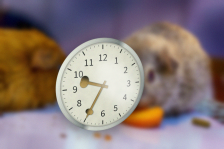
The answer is 9 h 35 min
